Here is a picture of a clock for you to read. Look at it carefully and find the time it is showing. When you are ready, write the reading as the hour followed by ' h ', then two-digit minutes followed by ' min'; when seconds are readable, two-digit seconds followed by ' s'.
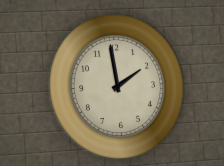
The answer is 1 h 59 min
